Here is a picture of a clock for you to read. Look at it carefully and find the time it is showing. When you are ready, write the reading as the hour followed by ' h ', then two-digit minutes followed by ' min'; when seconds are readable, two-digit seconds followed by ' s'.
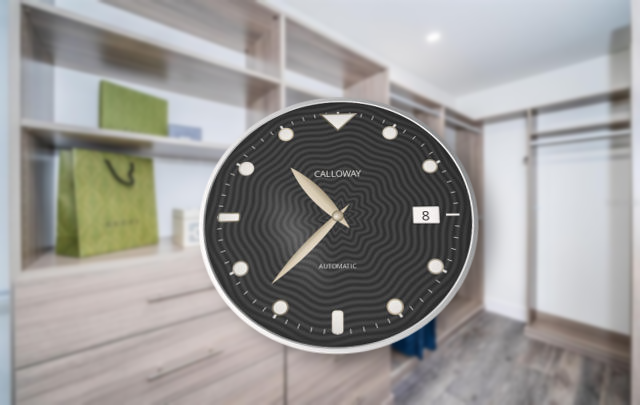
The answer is 10 h 37 min
